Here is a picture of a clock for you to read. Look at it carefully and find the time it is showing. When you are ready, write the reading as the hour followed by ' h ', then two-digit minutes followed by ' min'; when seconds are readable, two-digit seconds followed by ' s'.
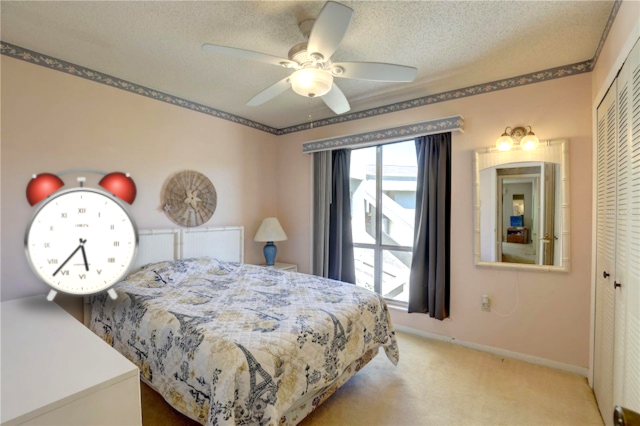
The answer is 5 h 37 min
